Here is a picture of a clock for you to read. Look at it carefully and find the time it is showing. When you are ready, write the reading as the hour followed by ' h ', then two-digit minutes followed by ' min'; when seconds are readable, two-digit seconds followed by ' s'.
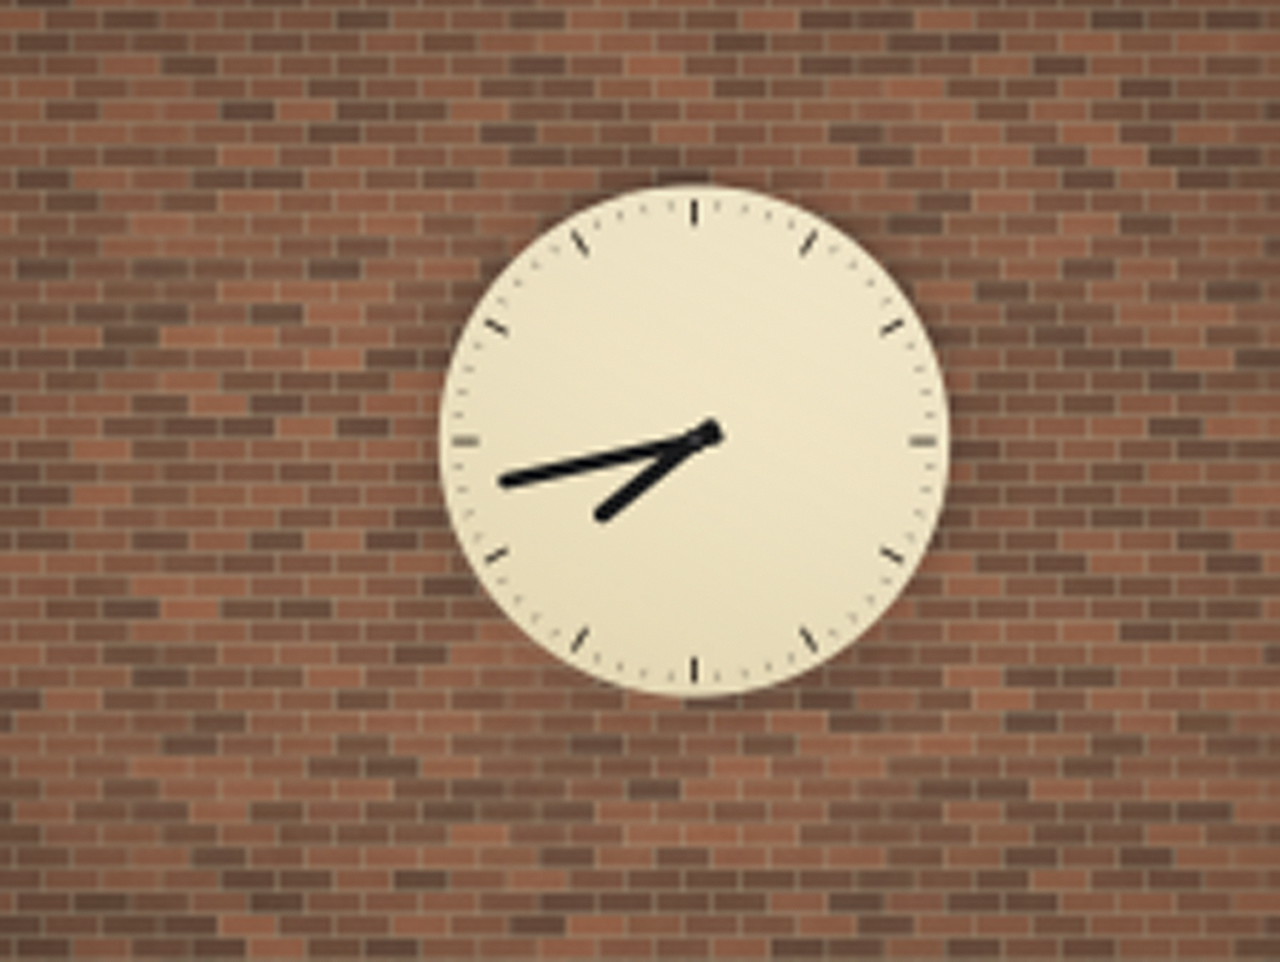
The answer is 7 h 43 min
